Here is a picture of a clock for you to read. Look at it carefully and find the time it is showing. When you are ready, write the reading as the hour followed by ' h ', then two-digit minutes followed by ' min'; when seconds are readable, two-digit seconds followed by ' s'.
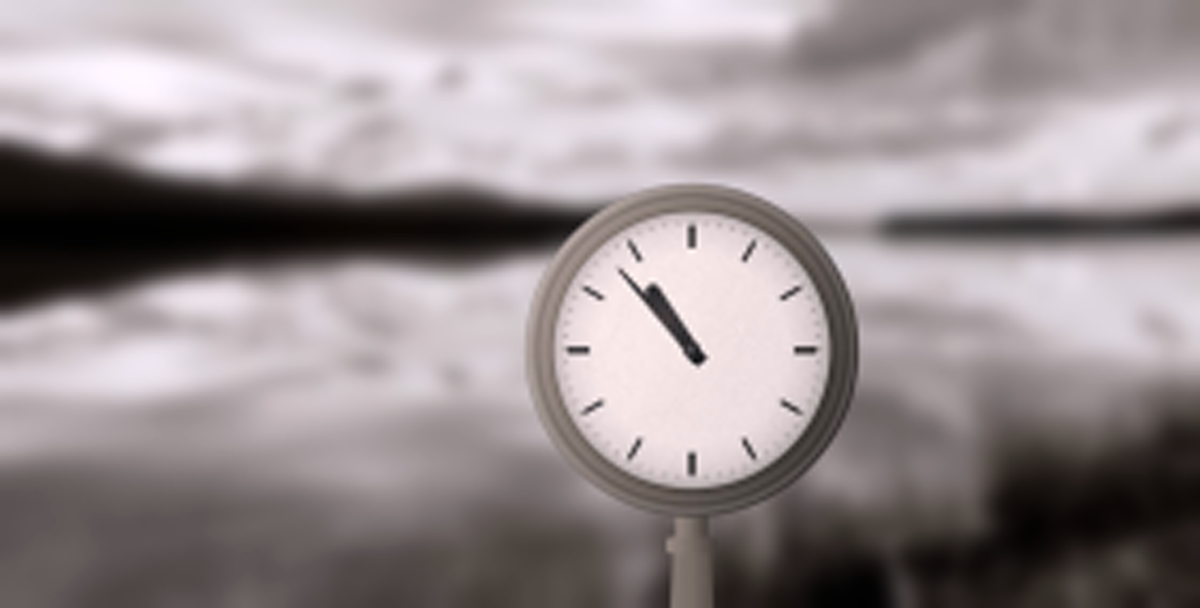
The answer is 10 h 53 min
